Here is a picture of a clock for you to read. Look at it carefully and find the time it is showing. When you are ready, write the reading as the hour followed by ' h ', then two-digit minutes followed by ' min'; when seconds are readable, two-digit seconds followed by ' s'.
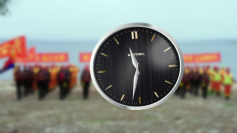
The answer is 11 h 32 min
